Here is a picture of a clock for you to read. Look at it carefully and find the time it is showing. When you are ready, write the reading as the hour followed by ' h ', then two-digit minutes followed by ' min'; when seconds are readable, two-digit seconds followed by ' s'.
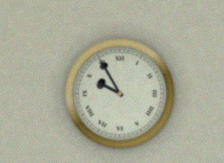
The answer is 9 h 55 min
